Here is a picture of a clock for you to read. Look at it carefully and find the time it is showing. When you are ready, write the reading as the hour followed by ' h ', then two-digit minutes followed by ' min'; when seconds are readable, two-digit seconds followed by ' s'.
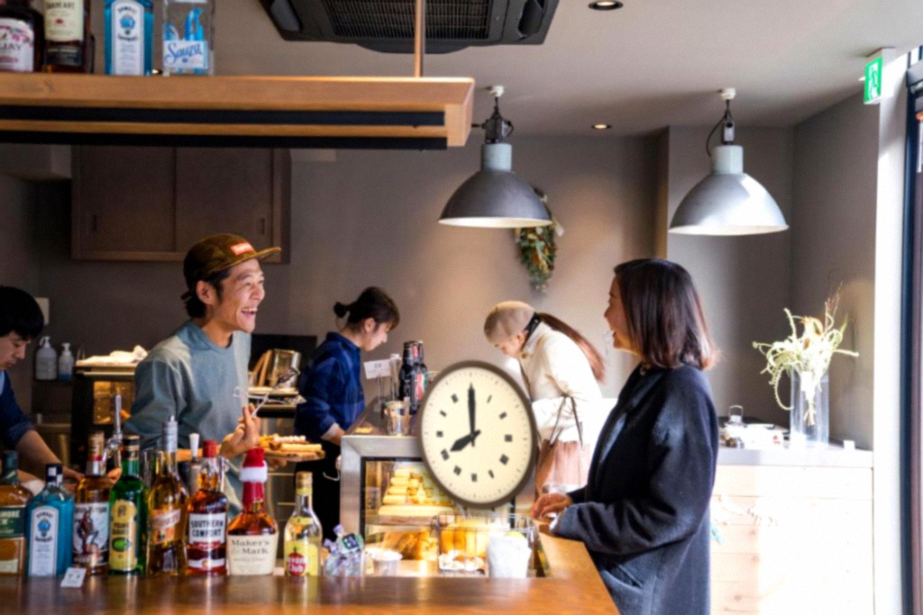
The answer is 8 h 00 min
